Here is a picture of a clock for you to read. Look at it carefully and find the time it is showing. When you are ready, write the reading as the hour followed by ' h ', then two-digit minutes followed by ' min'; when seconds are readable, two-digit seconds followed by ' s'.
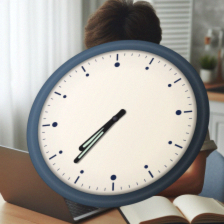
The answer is 7 h 37 min
